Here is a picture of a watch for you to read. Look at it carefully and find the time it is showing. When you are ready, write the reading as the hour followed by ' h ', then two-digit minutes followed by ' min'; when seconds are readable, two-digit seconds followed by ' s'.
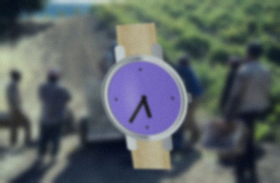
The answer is 5 h 36 min
